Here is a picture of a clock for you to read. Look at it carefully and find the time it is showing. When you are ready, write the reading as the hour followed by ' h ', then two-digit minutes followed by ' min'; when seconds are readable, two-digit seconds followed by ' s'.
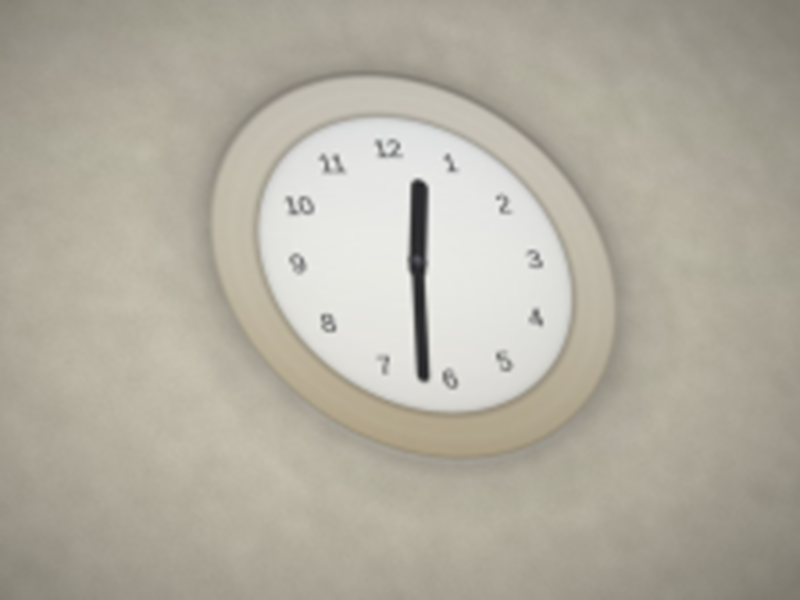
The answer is 12 h 32 min
